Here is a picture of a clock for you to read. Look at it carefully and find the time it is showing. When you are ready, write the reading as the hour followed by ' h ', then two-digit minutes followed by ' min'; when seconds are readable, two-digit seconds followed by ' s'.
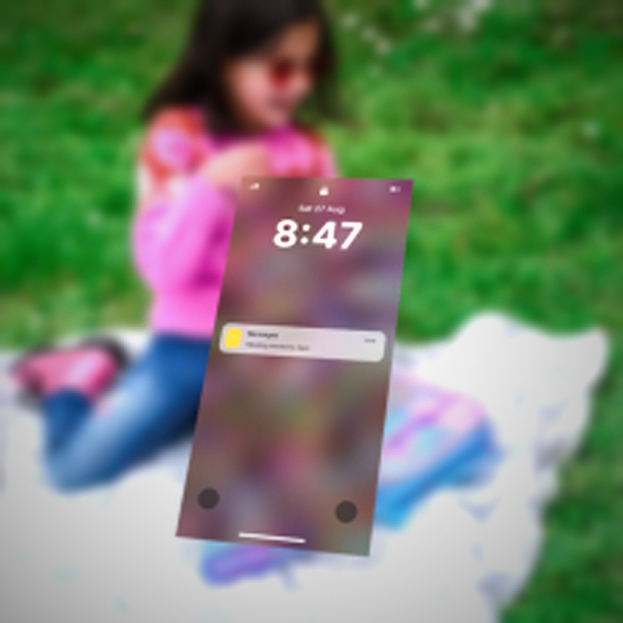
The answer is 8 h 47 min
